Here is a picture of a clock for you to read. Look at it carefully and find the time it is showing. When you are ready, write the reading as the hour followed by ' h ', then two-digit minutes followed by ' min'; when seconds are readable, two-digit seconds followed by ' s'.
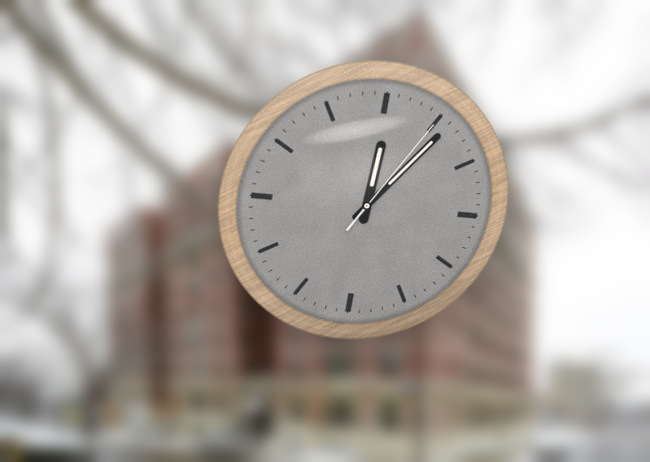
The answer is 12 h 06 min 05 s
